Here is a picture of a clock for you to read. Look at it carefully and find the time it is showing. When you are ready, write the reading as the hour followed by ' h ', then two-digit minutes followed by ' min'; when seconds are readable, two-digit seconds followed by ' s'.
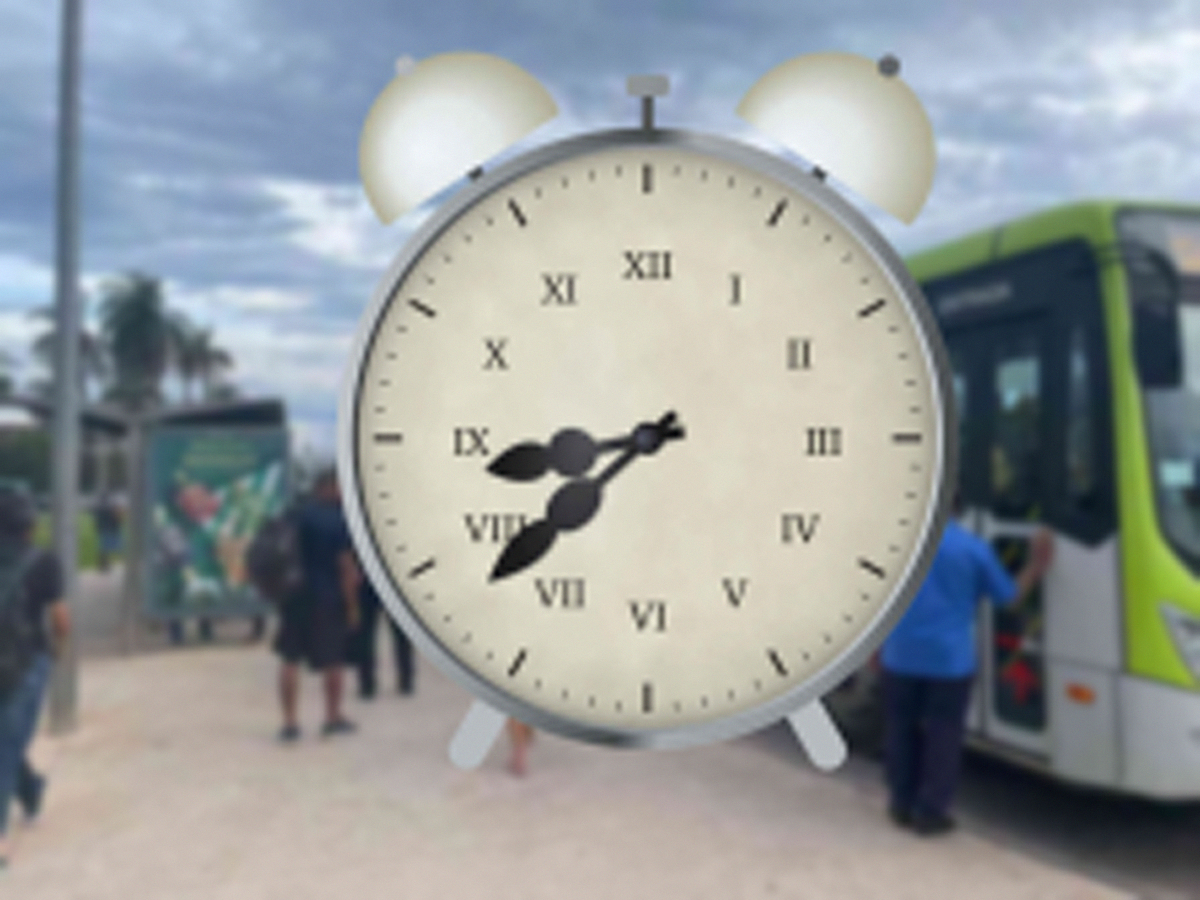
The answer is 8 h 38 min
